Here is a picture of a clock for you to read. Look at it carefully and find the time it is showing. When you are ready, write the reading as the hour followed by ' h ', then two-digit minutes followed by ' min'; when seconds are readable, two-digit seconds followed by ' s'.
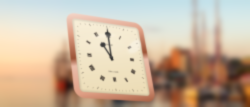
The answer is 11 h 00 min
